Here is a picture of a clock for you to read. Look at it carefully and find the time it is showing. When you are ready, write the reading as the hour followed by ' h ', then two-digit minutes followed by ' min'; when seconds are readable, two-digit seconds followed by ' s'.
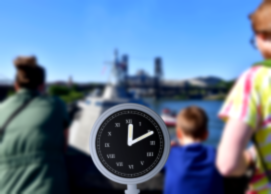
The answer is 12 h 11 min
